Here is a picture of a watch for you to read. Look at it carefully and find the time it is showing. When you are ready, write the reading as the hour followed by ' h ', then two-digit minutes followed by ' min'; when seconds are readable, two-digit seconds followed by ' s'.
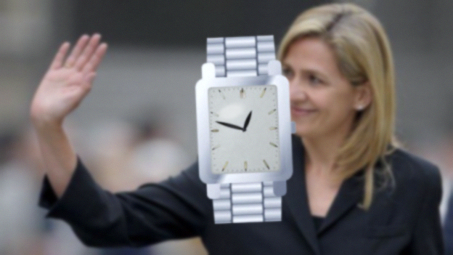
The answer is 12 h 48 min
